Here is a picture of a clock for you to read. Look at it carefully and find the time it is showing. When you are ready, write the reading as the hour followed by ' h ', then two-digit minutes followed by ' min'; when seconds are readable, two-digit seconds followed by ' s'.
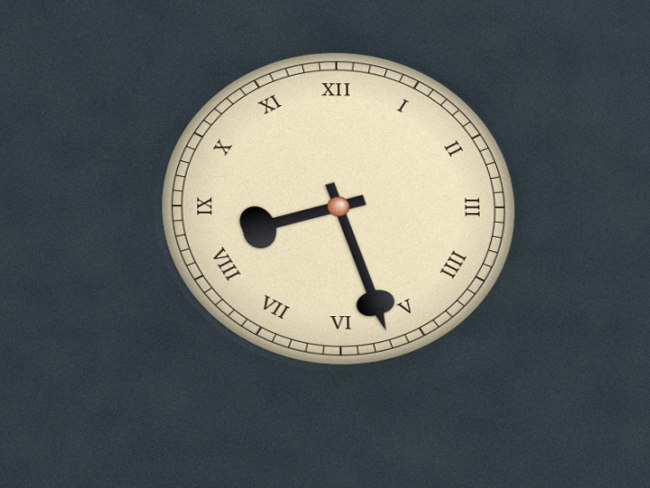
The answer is 8 h 27 min
